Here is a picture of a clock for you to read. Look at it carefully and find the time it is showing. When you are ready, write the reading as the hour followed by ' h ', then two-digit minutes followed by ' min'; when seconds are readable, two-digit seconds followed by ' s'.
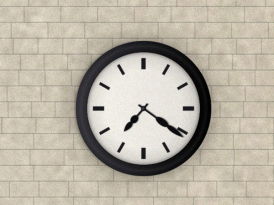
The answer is 7 h 21 min
